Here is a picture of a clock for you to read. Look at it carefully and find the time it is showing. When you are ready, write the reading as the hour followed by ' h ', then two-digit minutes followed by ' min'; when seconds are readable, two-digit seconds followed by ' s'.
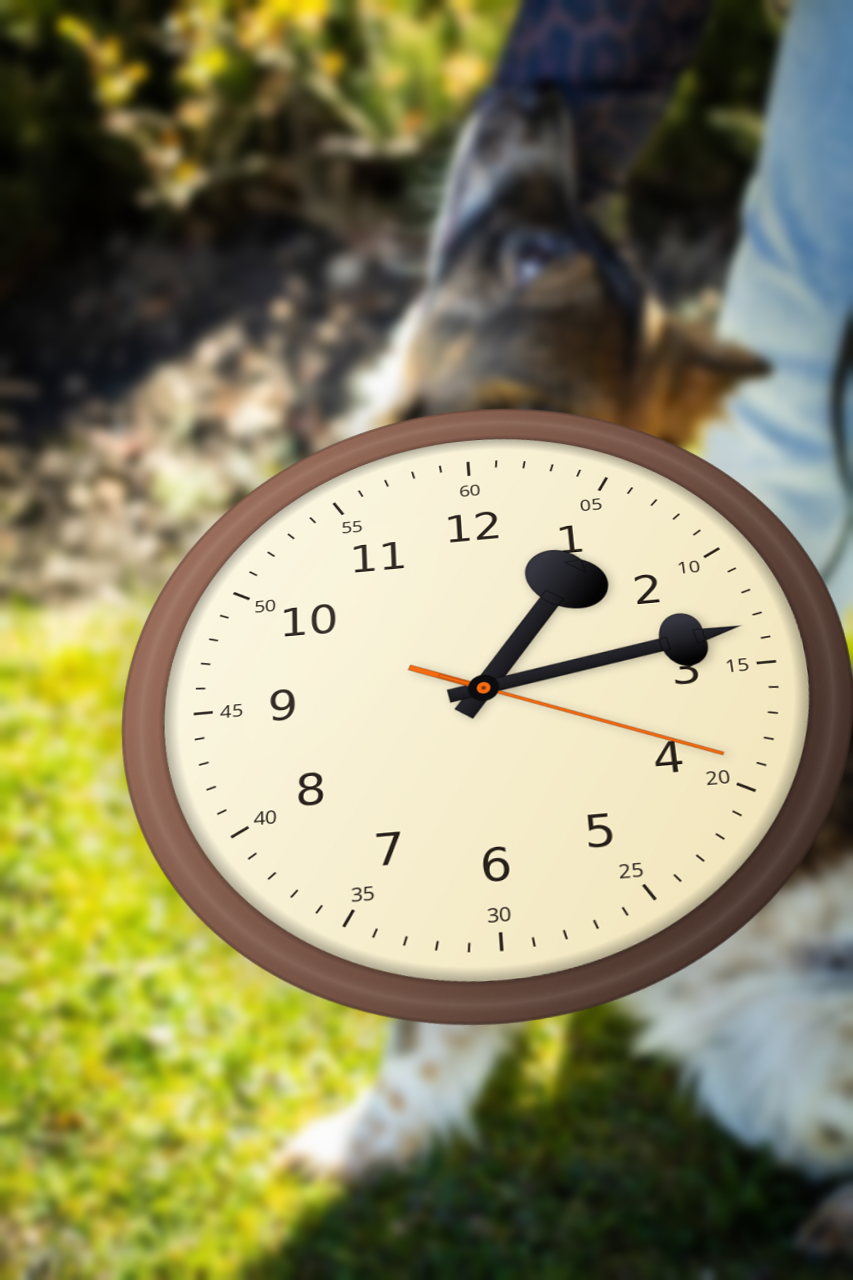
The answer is 1 h 13 min 19 s
